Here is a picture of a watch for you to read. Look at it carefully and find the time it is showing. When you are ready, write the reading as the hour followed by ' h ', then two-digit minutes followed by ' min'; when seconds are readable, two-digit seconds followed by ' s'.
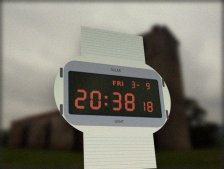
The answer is 20 h 38 min 18 s
